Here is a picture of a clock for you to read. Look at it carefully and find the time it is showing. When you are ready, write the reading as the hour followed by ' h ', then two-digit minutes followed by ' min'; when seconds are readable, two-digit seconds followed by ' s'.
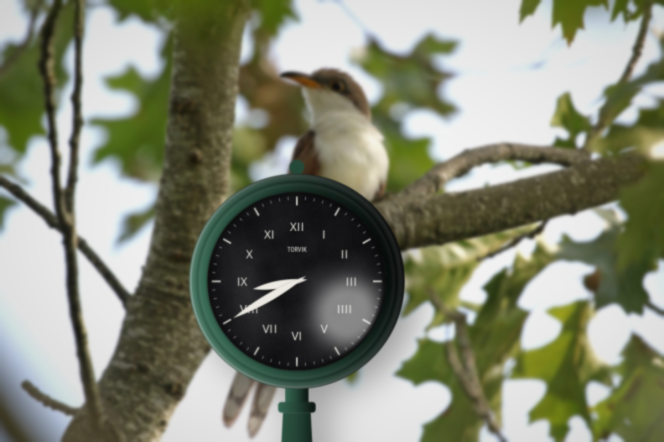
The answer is 8 h 40 min
